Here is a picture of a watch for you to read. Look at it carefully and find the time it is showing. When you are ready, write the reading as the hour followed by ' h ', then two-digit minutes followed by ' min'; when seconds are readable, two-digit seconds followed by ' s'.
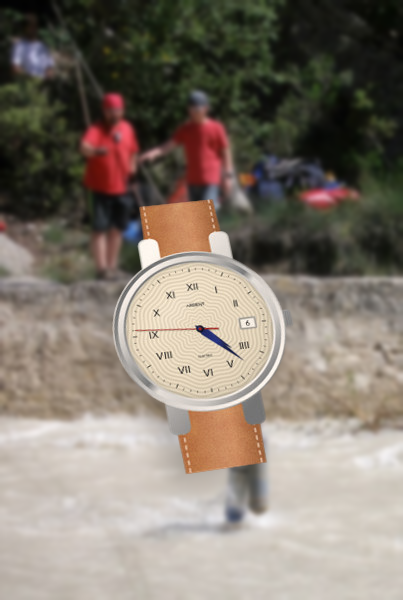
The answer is 4 h 22 min 46 s
